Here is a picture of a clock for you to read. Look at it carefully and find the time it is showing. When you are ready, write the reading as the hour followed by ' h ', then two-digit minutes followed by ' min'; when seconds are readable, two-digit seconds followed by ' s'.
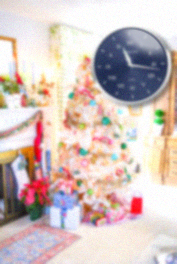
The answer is 11 h 17 min
